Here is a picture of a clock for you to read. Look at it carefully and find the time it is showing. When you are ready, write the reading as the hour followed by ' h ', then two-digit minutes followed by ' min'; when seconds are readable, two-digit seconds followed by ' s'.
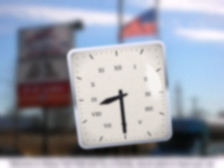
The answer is 8 h 30 min
